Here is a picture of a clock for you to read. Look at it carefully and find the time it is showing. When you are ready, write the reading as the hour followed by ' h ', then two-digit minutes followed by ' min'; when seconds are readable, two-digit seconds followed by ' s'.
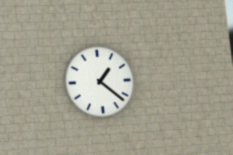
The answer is 1 h 22 min
